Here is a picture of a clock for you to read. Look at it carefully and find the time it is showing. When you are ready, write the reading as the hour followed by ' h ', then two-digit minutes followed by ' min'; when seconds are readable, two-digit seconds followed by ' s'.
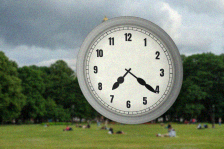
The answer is 7 h 21 min
